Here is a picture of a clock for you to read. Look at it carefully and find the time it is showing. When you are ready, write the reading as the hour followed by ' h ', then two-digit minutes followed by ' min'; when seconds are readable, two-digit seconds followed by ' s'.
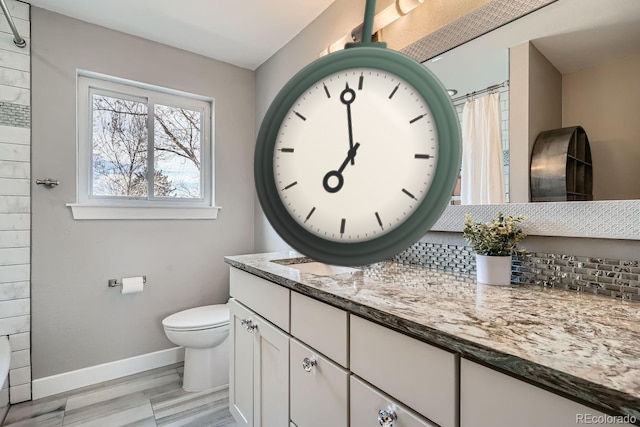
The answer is 6 h 58 min
